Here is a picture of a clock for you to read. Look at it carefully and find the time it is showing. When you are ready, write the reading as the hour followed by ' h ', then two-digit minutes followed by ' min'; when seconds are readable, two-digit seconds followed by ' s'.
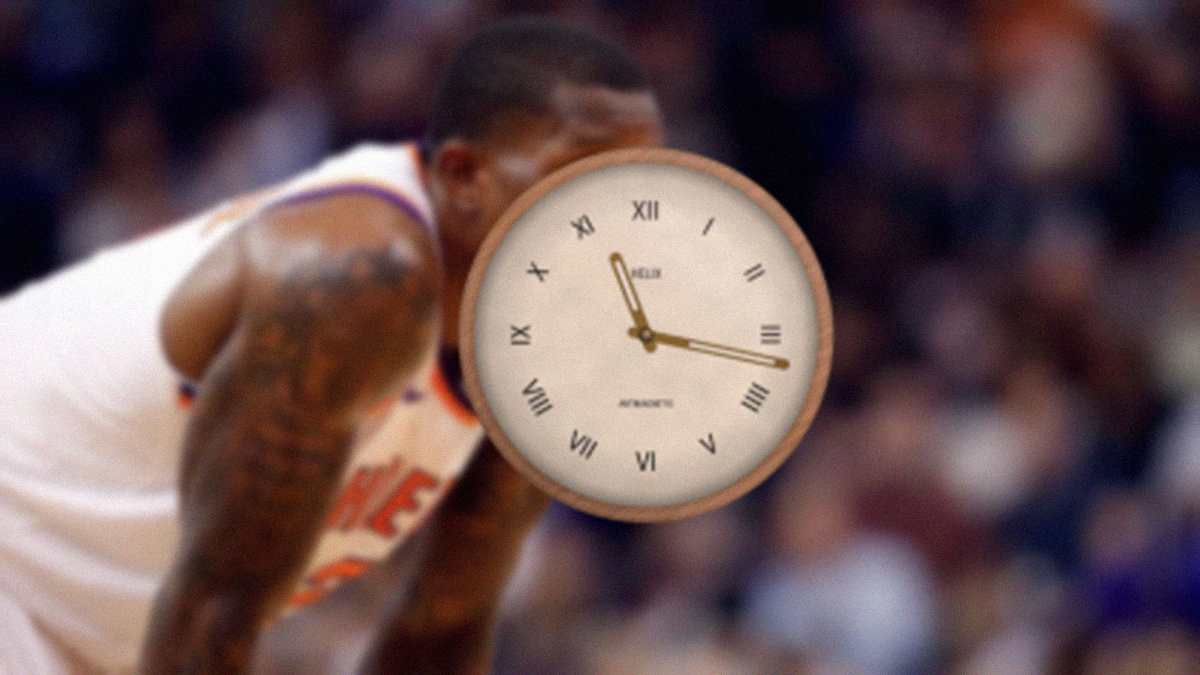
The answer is 11 h 17 min
